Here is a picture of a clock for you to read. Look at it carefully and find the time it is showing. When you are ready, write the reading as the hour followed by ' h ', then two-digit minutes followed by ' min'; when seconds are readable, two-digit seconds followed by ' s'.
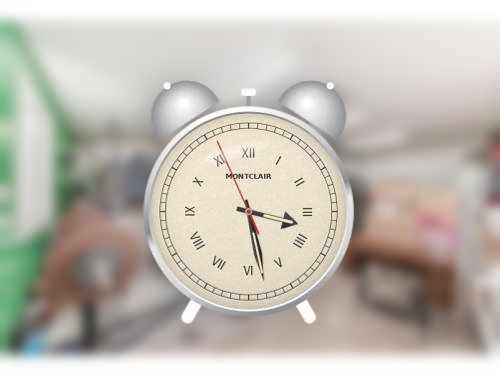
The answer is 3 h 27 min 56 s
